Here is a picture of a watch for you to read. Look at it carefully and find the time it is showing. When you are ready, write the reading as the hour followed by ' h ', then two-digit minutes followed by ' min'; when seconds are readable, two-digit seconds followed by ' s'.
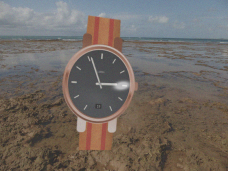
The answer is 2 h 56 min
